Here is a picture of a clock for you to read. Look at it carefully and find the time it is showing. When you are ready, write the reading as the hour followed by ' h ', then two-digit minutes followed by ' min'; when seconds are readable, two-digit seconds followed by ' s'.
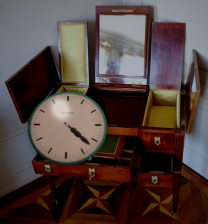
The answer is 4 h 22 min
